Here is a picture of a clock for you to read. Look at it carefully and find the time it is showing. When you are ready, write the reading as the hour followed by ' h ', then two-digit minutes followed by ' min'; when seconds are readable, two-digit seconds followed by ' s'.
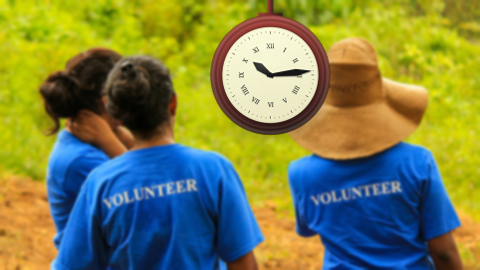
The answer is 10 h 14 min
